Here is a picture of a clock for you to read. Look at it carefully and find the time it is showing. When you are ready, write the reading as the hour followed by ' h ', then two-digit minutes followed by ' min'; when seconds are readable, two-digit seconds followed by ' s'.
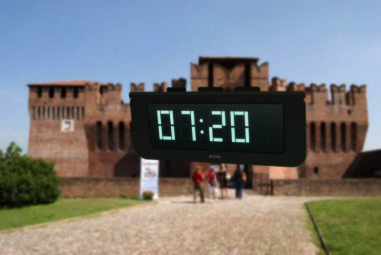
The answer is 7 h 20 min
